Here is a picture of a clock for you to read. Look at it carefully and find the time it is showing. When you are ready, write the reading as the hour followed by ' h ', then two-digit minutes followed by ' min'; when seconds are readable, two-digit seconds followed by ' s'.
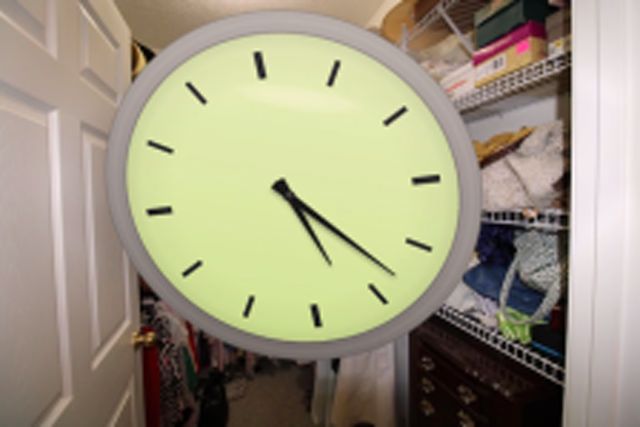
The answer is 5 h 23 min
